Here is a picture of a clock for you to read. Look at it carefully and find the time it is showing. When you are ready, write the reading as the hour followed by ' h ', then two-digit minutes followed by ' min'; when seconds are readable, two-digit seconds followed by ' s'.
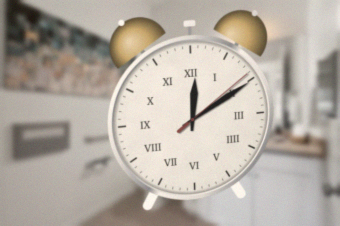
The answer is 12 h 10 min 09 s
